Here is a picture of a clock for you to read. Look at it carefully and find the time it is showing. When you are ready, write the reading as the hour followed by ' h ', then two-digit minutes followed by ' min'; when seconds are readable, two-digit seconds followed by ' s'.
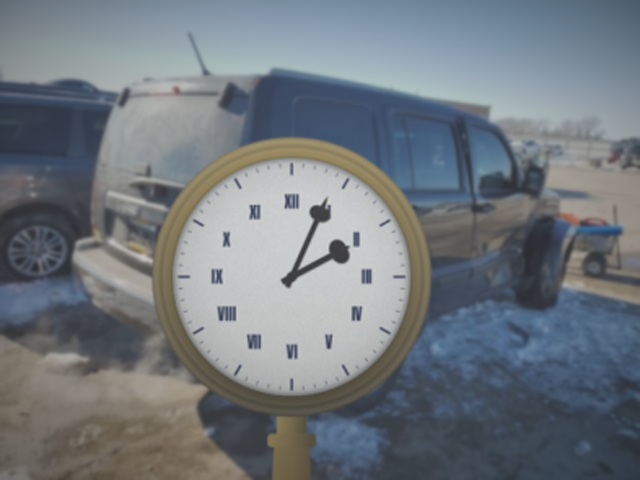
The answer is 2 h 04 min
